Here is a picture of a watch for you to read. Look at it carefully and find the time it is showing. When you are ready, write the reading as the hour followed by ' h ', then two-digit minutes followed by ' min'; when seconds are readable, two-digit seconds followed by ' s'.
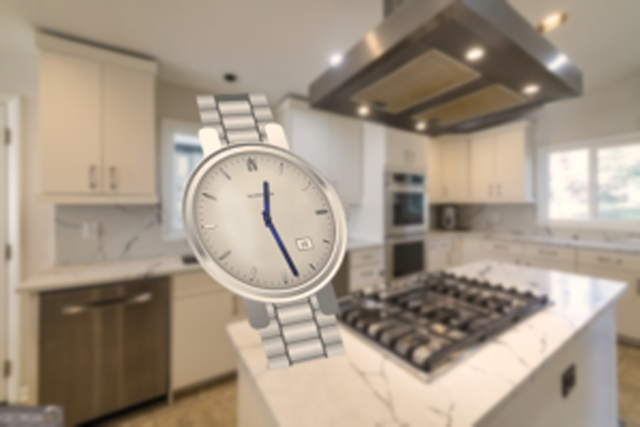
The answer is 12 h 28 min
